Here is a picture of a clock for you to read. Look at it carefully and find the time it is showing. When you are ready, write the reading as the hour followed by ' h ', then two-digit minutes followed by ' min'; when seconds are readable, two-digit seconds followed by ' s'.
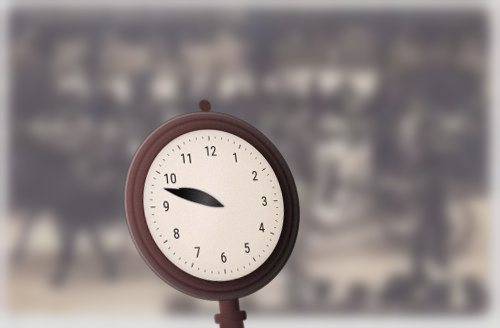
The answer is 9 h 48 min
